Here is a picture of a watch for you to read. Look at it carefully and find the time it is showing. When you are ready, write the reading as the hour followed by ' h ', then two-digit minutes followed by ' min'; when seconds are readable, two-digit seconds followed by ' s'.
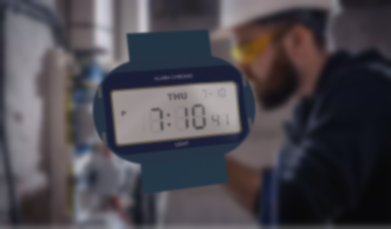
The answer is 7 h 10 min 41 s
